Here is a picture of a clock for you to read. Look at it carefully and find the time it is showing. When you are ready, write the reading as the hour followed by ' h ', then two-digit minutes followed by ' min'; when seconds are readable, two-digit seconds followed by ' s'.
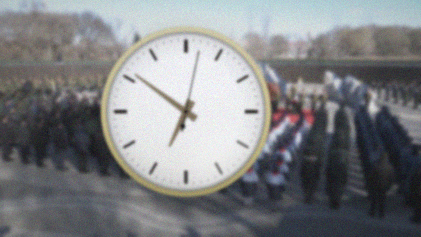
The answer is 6 h 51 min 02 s
